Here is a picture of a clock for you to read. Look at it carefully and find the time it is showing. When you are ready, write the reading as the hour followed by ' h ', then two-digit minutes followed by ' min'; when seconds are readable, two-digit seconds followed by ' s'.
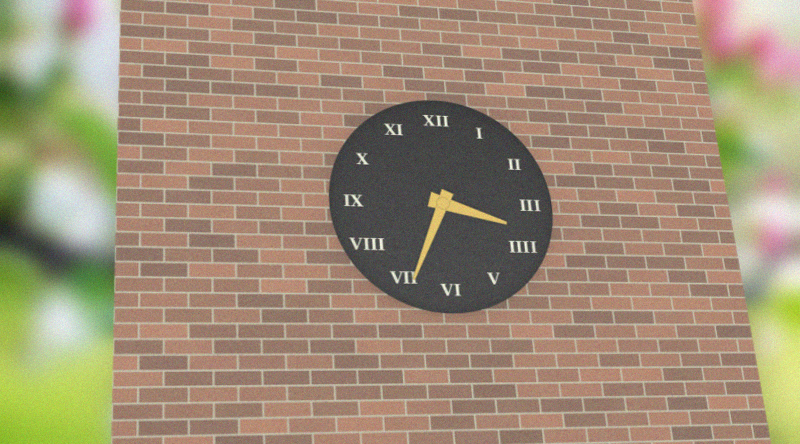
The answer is 3 h 34 min
